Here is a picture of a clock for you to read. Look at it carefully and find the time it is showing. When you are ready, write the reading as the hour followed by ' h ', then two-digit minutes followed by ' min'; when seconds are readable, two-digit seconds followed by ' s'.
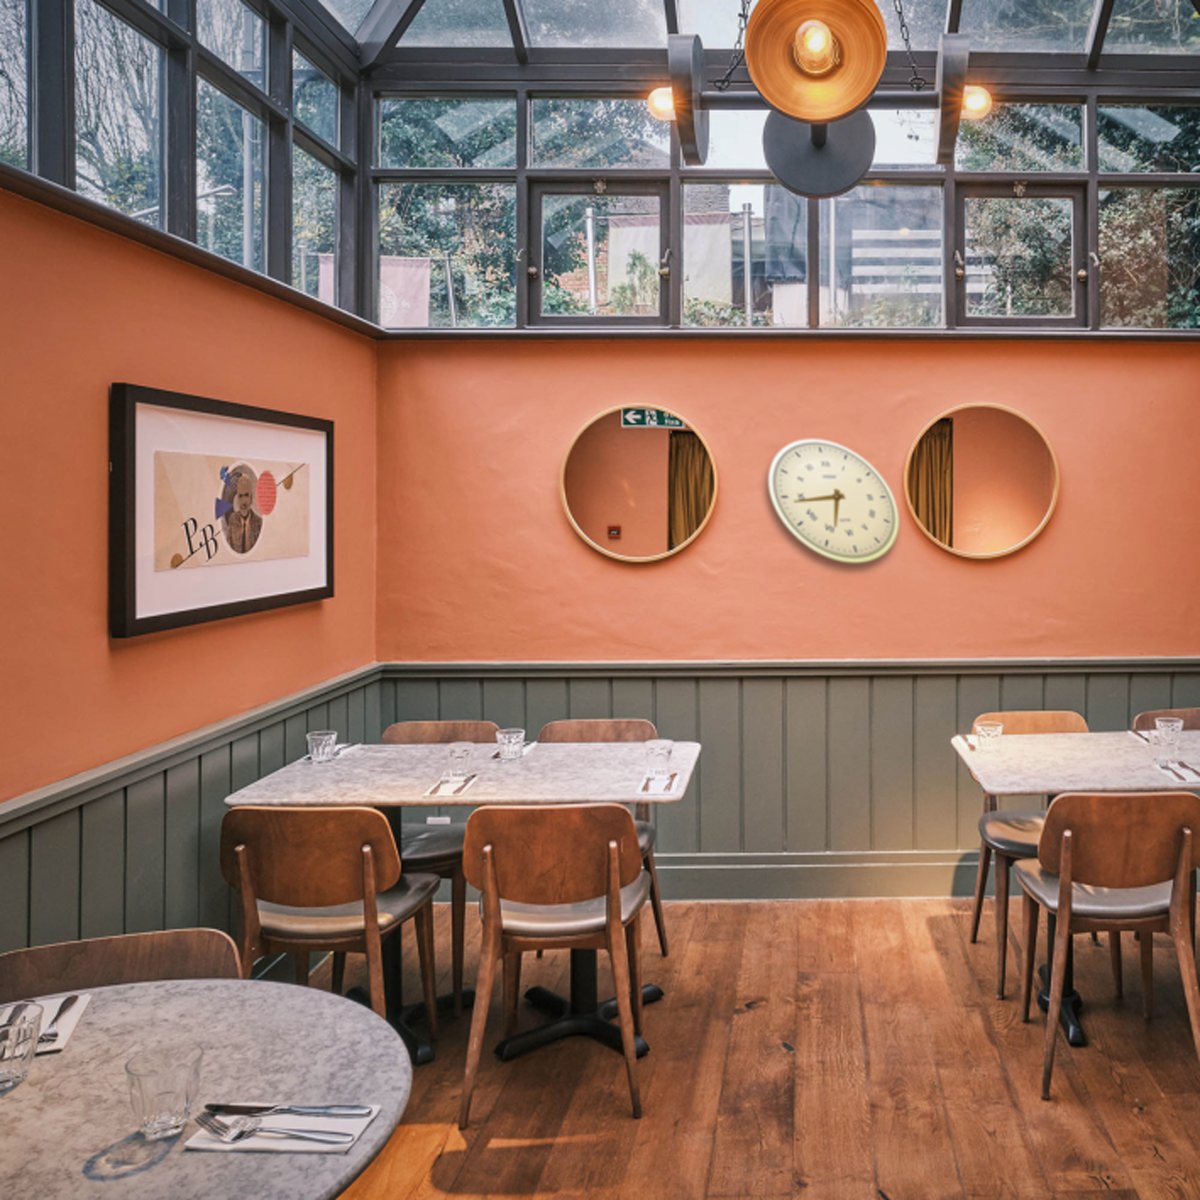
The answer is 6 h 44 min
